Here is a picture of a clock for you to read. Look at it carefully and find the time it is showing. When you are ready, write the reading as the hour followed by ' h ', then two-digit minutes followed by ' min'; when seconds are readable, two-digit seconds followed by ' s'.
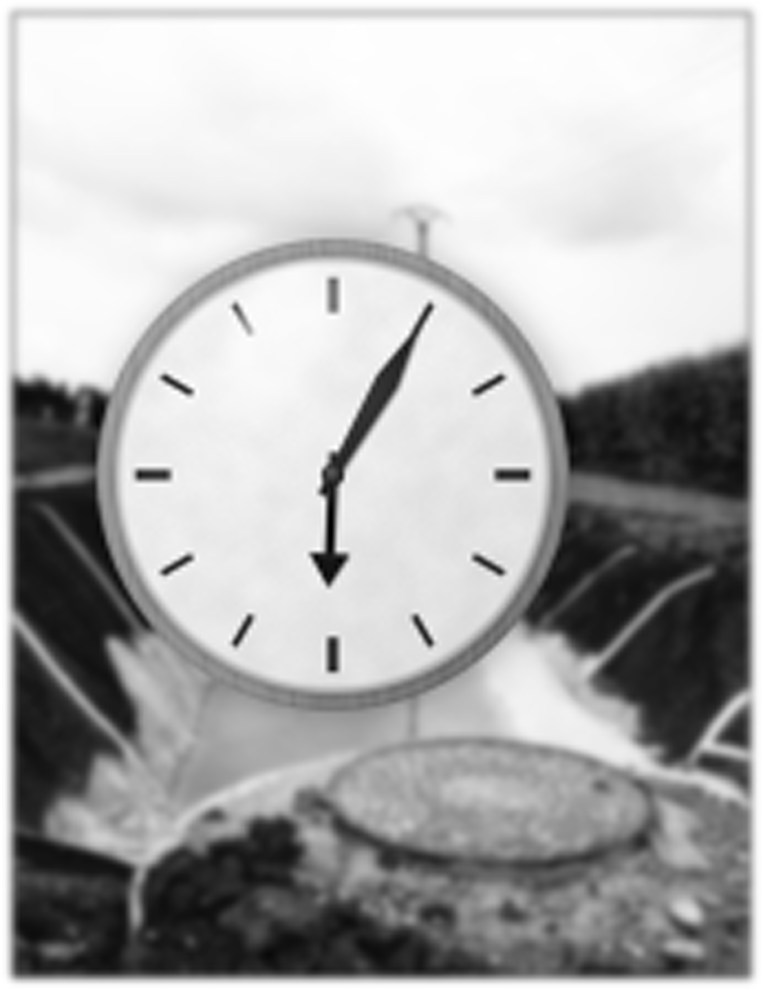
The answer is 6 h 05 min
